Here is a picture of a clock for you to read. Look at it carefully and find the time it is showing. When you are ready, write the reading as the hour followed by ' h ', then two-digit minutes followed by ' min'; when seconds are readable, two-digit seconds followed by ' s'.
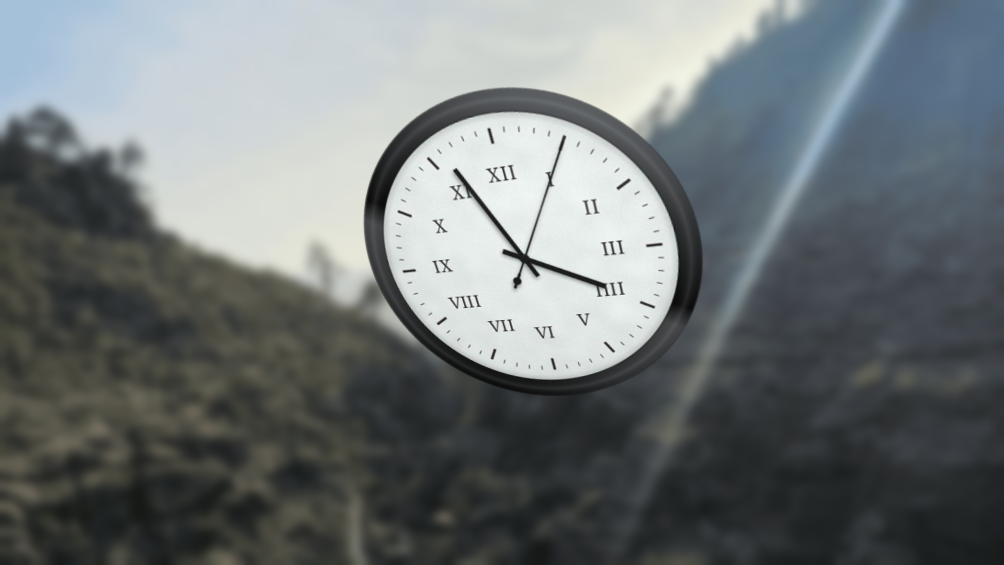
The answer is 3 h 56 min 05 s
